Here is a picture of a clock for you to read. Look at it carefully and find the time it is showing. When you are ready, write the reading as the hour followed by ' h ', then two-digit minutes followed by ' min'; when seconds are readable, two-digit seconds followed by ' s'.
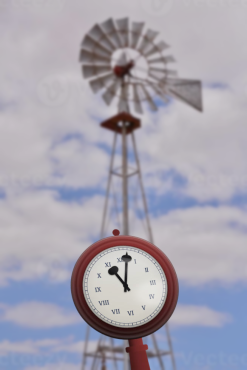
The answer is 11 h 02 min
